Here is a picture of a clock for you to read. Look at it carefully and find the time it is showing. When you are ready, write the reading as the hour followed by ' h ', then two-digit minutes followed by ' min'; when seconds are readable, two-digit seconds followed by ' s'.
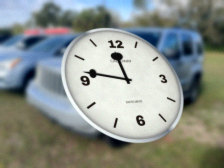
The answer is 11 h 47 min
